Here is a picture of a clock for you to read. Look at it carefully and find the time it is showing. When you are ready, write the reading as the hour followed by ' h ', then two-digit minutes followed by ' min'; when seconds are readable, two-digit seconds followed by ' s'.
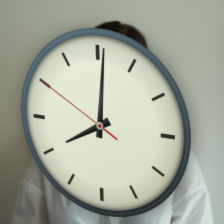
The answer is 8 h 00 min 50 s
